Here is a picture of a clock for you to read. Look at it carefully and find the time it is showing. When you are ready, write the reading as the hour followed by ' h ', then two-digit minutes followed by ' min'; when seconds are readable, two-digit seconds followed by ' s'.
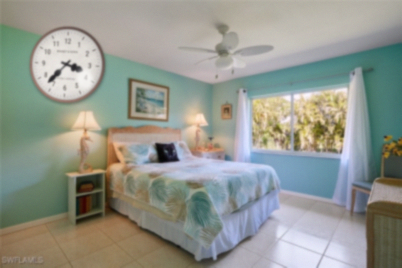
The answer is 3 h 37 min
